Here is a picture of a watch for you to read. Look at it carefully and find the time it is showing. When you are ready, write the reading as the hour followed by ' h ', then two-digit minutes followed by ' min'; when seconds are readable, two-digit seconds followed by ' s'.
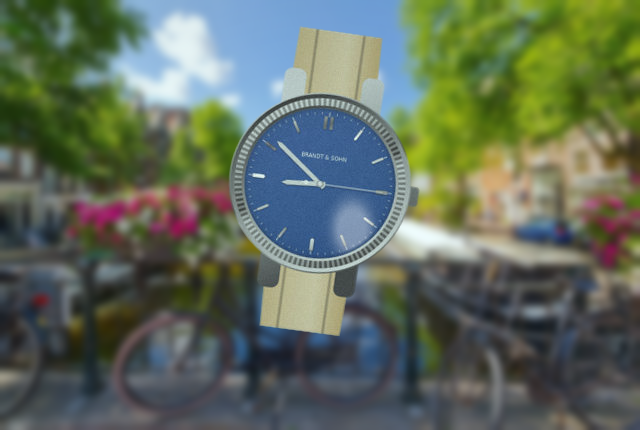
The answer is 8 h 51 min 15 s
